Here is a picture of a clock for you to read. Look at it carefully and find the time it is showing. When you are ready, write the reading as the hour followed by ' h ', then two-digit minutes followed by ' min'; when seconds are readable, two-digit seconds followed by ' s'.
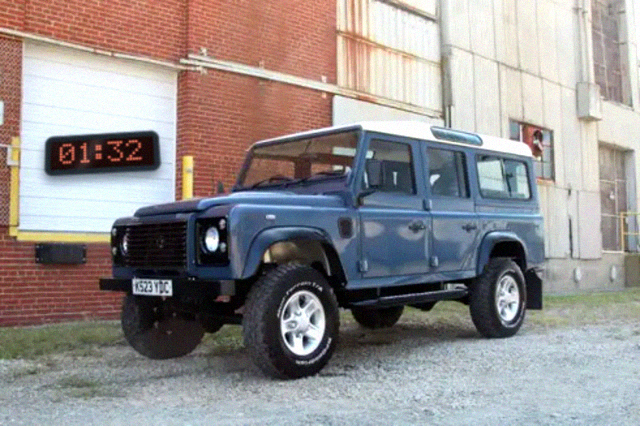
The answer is 1 h 32 min
